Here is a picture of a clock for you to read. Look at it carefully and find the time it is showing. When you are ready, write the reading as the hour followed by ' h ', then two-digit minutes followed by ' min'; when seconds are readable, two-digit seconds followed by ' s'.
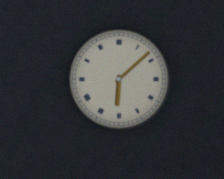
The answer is 6 h 08 min
